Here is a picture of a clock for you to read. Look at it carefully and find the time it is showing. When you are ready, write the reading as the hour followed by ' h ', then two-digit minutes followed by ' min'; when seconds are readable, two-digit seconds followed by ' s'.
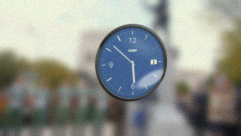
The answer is 5 h 52 min
